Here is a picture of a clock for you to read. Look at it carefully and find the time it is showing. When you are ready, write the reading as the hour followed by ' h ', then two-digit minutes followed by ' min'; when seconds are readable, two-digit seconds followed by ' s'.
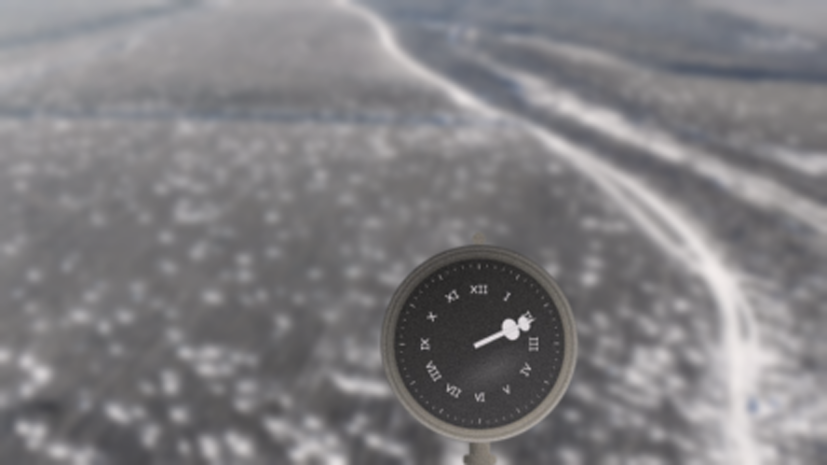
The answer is 2 h 11 min
